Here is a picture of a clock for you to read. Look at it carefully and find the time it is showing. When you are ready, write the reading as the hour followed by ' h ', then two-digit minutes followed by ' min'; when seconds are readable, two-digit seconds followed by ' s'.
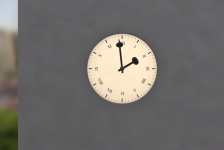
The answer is 1 h 59 min
